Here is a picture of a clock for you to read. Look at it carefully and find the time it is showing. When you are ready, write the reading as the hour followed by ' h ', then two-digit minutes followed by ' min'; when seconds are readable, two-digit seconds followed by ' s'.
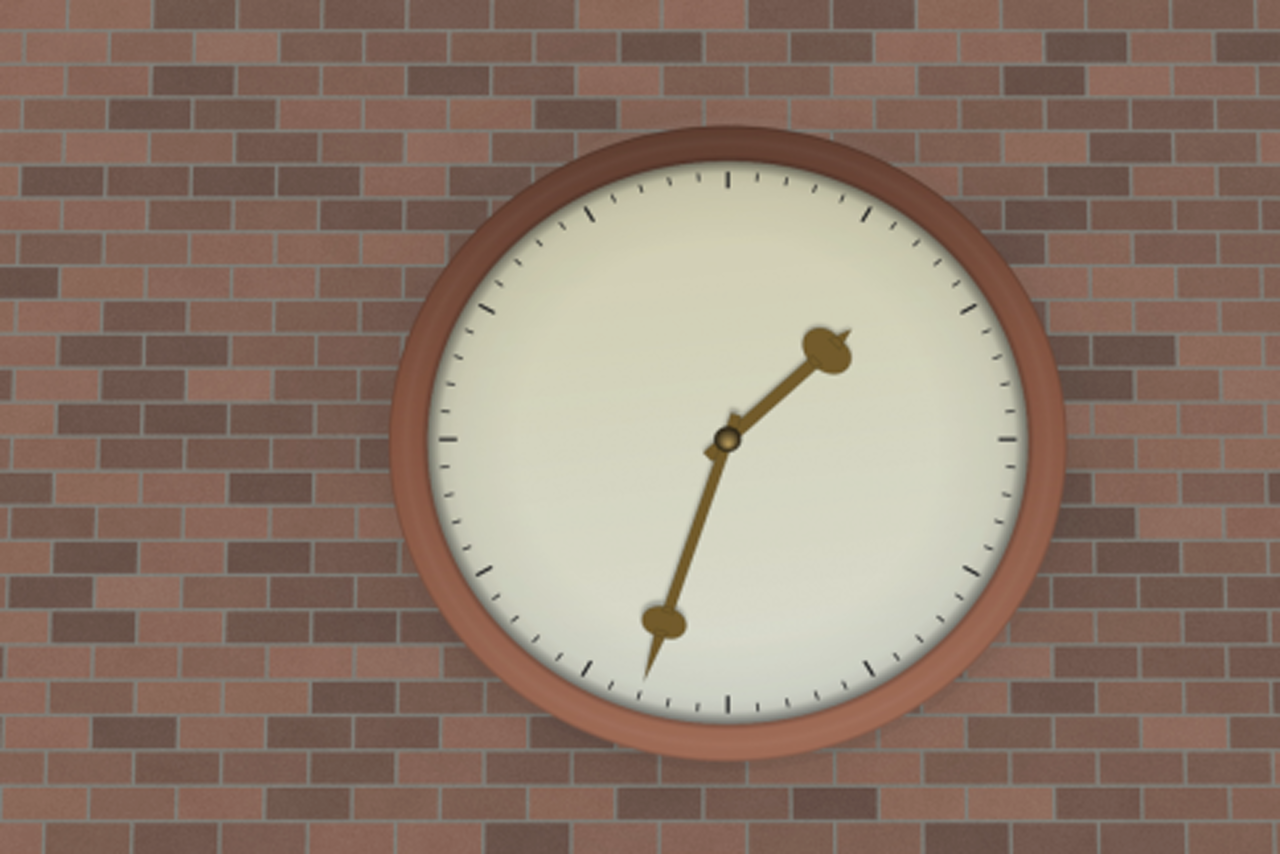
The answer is 1 h 33 min
